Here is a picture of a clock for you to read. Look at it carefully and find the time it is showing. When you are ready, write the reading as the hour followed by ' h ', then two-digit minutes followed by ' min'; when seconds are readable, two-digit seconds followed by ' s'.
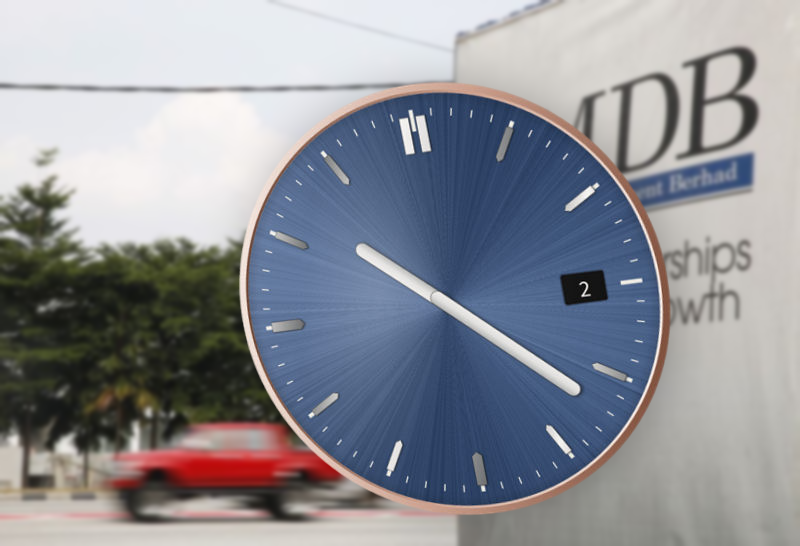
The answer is 10 h 22 min
